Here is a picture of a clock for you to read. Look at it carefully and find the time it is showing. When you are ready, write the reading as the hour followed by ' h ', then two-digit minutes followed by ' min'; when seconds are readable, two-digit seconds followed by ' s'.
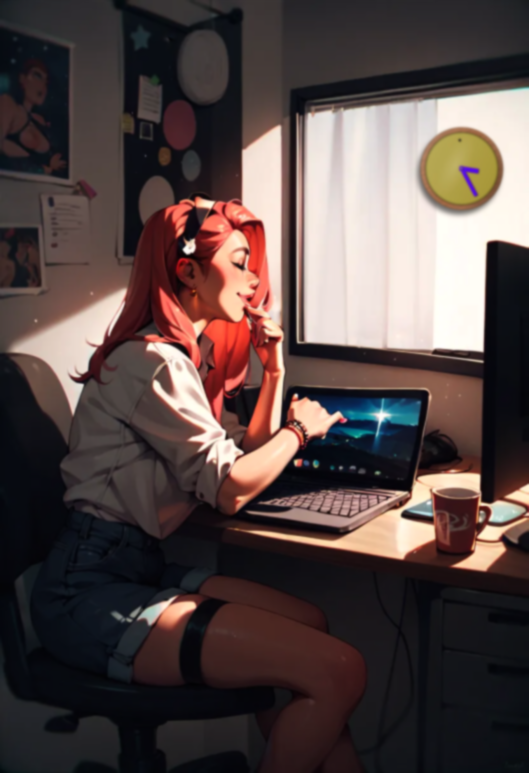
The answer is 3 h 26 min
